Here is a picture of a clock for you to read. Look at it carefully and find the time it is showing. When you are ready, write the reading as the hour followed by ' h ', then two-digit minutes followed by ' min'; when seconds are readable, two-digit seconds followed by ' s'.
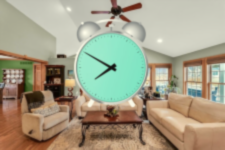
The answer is 7 h 50 min
